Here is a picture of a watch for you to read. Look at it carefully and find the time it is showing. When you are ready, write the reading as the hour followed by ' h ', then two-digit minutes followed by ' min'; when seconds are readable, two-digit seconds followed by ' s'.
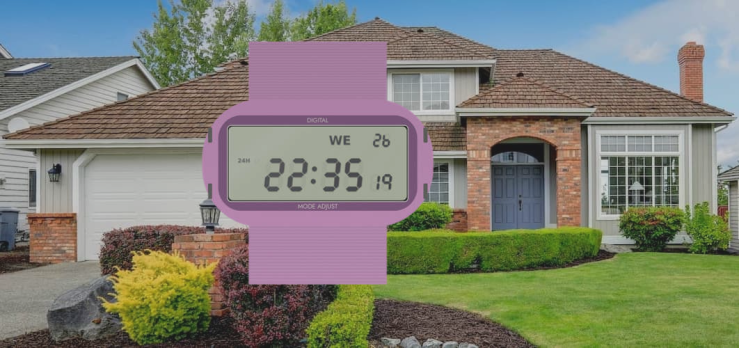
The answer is 22 h 35 min 19 s
